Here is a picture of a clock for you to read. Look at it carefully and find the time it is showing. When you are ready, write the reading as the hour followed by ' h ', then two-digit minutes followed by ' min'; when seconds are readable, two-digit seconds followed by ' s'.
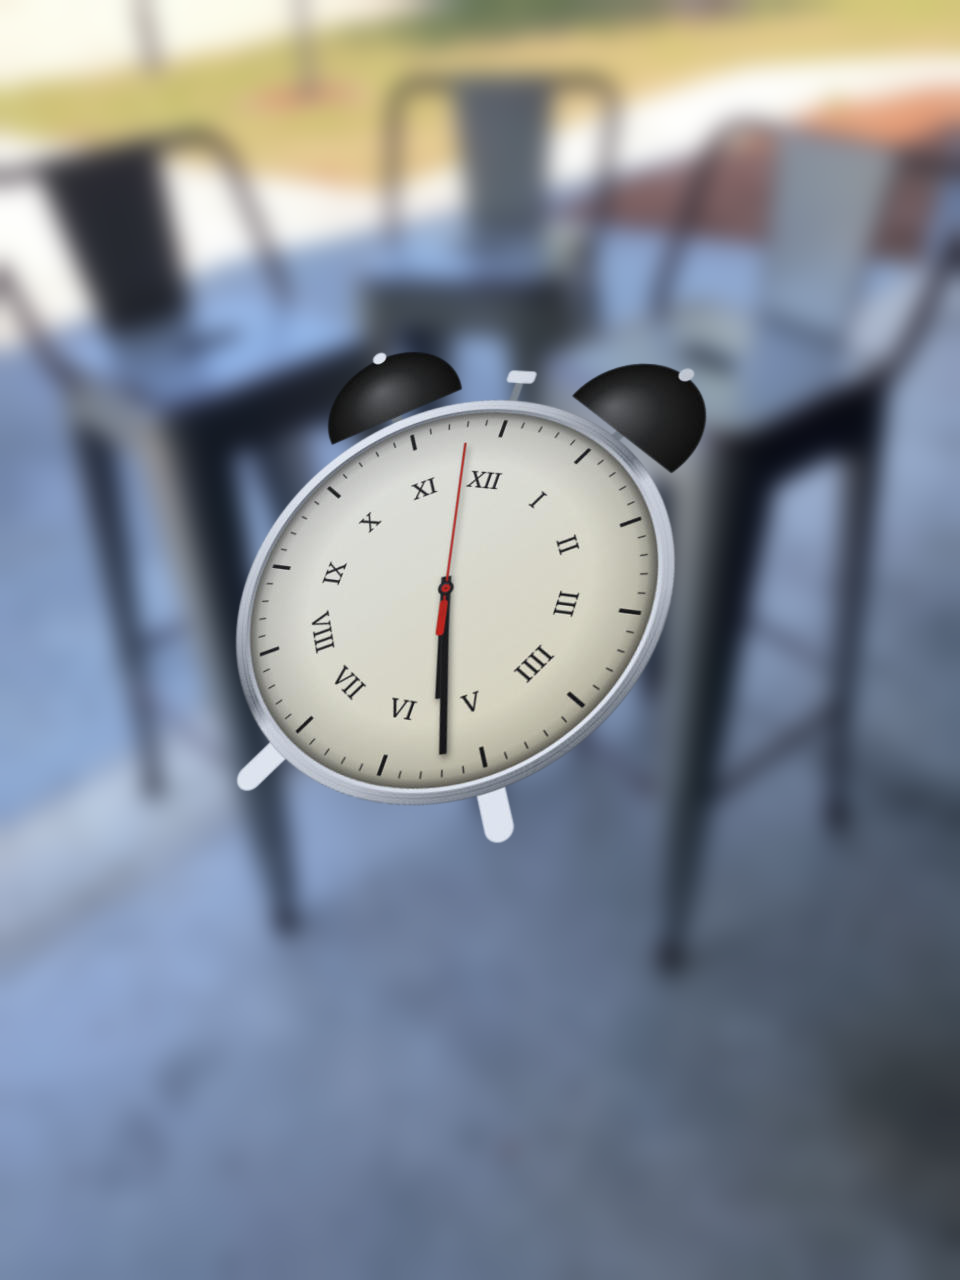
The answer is 5 h 26 min 58 s
